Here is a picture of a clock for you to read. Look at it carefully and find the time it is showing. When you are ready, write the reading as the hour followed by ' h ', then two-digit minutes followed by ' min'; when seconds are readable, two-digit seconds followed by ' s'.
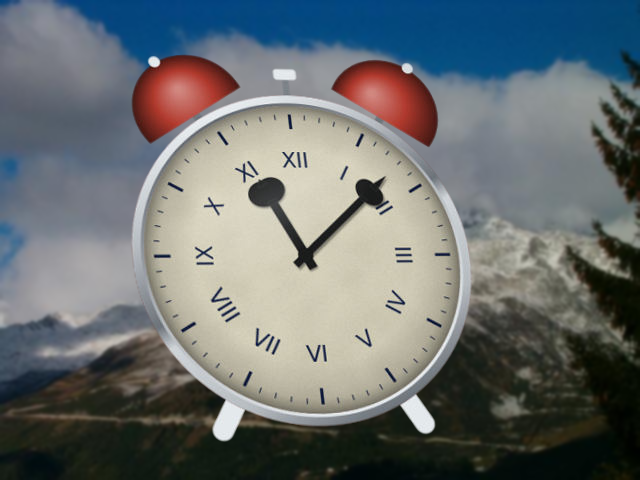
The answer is 11 h 08 min
